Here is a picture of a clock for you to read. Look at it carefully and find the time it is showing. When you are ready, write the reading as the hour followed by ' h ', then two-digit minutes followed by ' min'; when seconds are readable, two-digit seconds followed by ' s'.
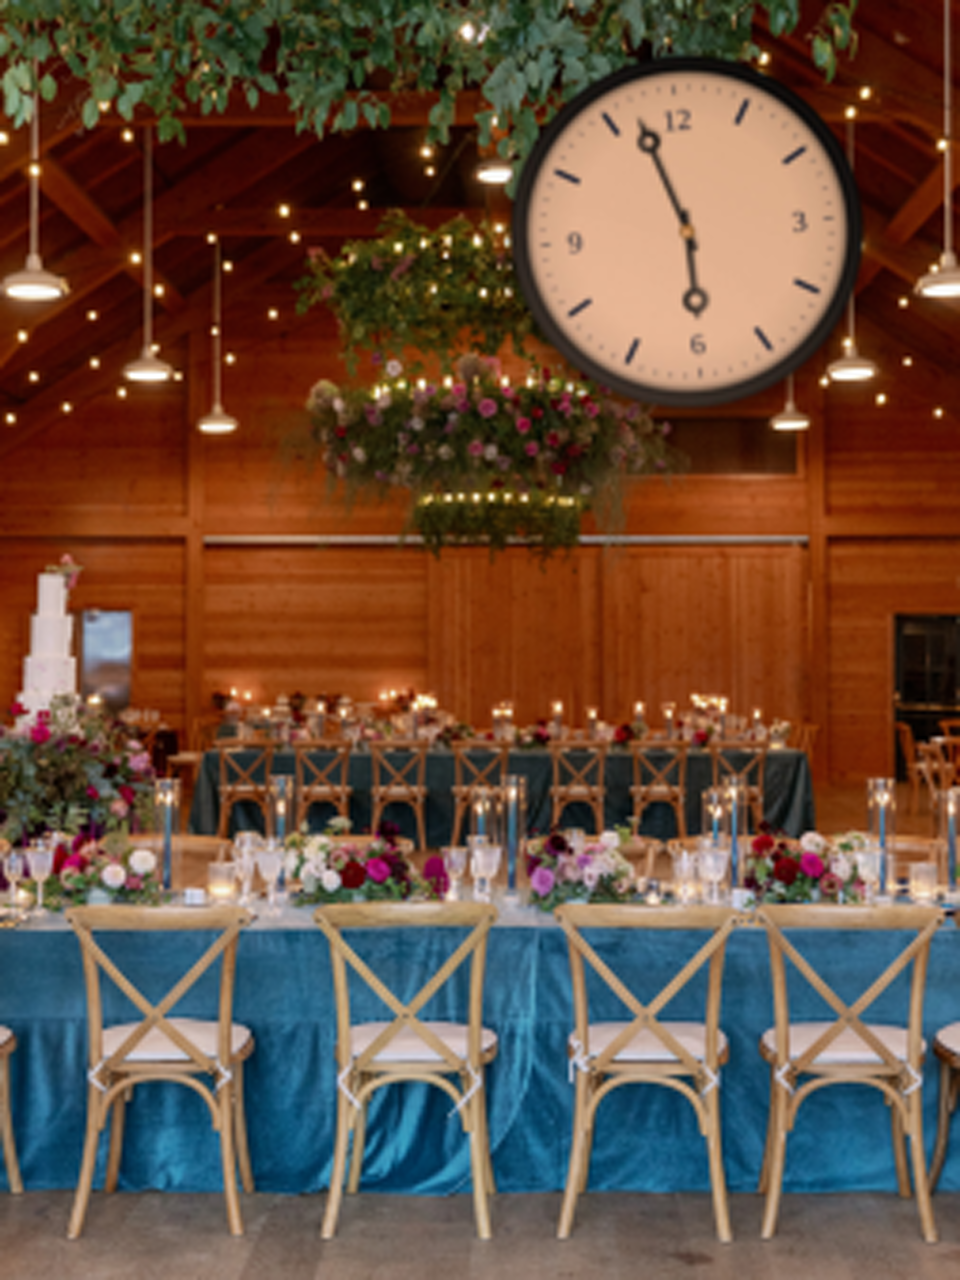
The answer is 5 h 57 min
